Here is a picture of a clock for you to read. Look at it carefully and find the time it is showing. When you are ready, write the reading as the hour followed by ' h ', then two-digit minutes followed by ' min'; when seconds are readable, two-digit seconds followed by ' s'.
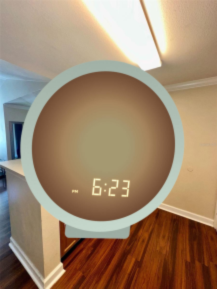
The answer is 6 h 23 min
